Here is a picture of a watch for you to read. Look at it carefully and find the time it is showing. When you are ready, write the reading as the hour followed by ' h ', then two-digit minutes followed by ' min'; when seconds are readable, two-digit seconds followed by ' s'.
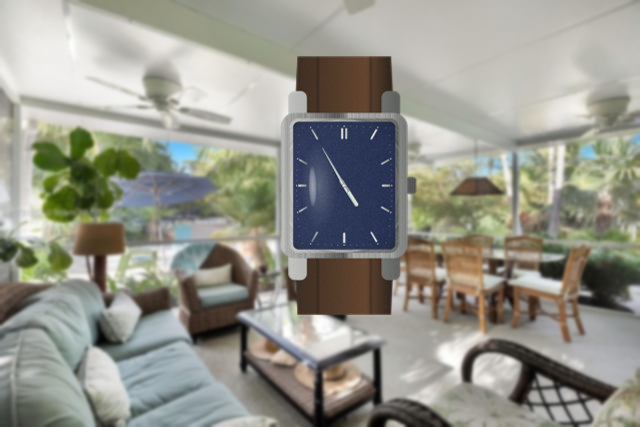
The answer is 4 h 55 min
